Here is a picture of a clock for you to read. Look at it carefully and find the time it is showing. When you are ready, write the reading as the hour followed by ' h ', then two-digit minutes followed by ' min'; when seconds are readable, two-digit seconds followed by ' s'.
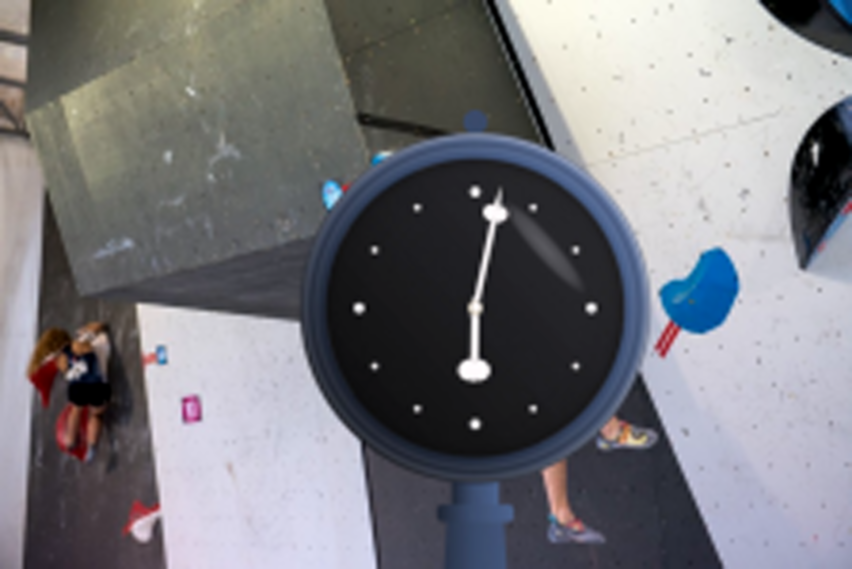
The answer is 6 h 02 min
